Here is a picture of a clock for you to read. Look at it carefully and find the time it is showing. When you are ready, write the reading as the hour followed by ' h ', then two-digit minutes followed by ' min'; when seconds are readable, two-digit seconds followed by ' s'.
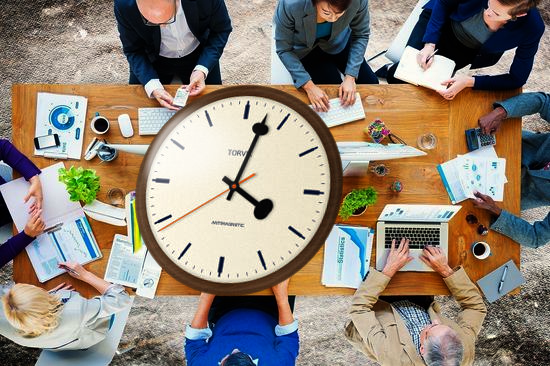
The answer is 4 h 02 min 39 s
